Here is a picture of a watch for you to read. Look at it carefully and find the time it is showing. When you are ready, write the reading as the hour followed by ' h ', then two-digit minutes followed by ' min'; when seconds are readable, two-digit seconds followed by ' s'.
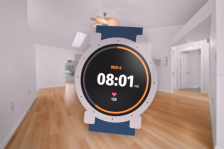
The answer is 8 h 01 min
